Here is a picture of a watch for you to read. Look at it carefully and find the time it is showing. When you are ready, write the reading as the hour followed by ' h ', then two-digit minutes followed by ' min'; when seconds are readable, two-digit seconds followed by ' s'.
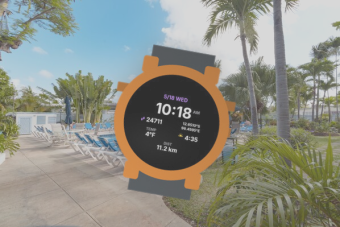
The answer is 10 h 18 min
